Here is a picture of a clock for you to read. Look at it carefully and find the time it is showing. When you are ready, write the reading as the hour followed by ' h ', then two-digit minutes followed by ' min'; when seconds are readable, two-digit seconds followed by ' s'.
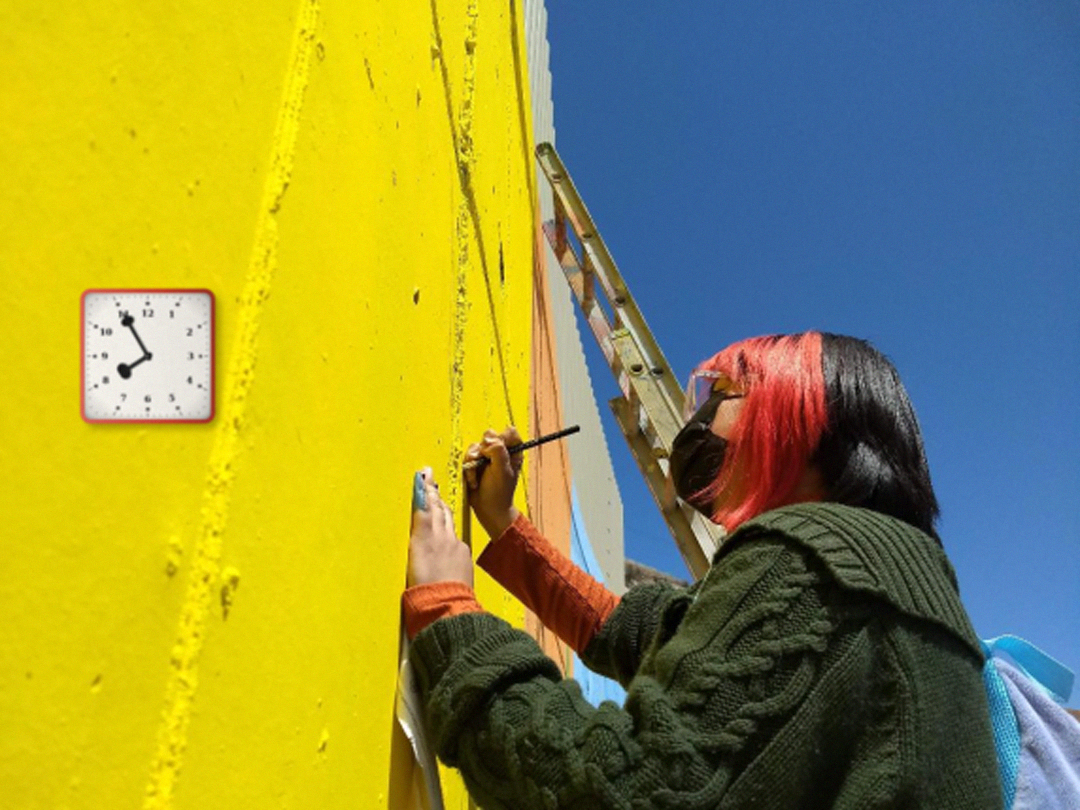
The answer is 7 h 55 min
